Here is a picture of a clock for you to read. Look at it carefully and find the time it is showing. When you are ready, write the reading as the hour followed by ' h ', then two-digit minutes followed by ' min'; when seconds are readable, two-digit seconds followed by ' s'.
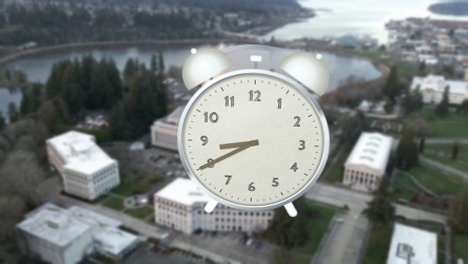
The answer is 8 h 40 min
